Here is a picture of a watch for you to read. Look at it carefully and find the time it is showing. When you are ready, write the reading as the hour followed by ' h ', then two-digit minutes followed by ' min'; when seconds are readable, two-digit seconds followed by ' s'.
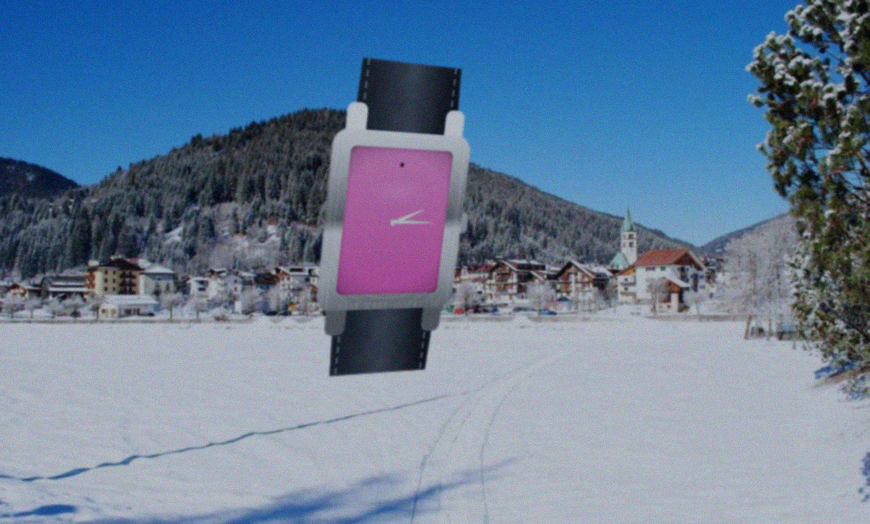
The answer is 2 h 15 min
